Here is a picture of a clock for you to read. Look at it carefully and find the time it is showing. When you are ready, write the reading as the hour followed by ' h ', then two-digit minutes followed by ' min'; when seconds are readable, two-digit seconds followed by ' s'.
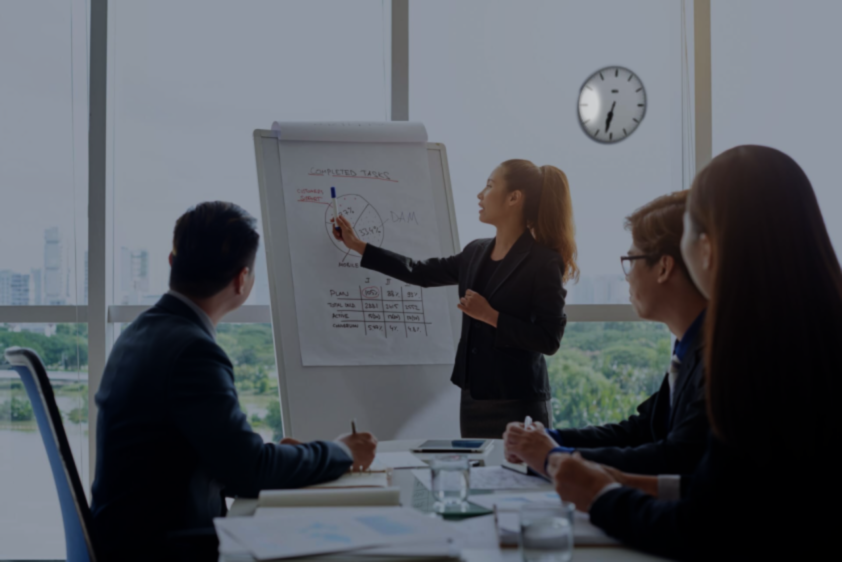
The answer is 6 h 32 min
